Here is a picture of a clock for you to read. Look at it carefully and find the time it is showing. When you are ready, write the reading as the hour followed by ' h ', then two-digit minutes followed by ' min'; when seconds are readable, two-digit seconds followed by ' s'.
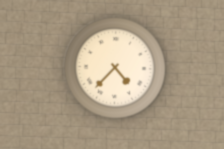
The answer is 4 h 37 min
